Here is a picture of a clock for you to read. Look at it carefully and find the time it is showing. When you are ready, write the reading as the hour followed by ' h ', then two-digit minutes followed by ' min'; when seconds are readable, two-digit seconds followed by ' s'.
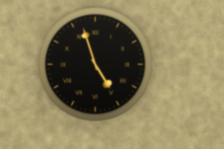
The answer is 4 h 57 min
